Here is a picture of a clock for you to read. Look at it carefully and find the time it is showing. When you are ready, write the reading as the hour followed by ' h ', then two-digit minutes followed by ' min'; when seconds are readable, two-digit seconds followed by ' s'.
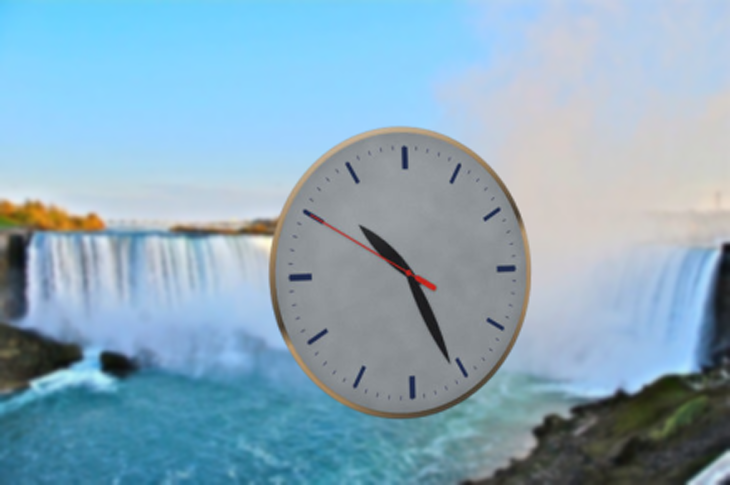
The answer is 10 h 25 min 50 s
